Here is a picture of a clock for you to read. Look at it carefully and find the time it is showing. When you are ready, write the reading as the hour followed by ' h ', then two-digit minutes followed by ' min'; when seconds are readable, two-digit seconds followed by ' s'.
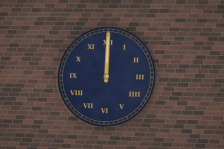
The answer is 12 h 00 min
